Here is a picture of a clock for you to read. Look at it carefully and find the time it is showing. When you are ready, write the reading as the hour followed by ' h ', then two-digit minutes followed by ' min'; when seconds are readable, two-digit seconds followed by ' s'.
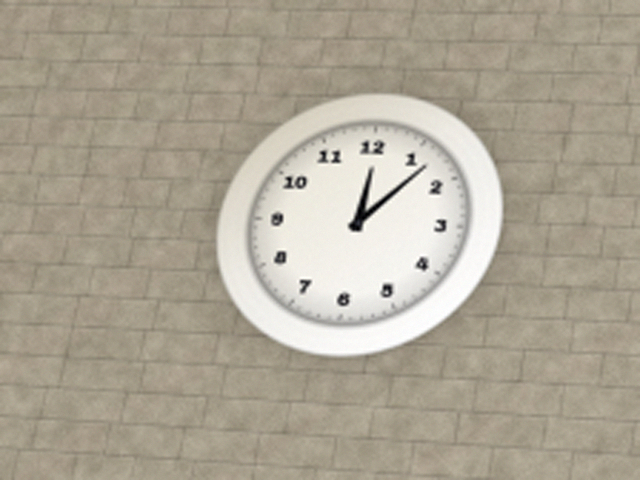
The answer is 12 h 07 min
